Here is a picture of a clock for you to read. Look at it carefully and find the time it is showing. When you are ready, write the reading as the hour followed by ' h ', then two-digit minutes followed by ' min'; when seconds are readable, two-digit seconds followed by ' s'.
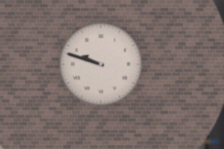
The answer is 9 h 48 min
